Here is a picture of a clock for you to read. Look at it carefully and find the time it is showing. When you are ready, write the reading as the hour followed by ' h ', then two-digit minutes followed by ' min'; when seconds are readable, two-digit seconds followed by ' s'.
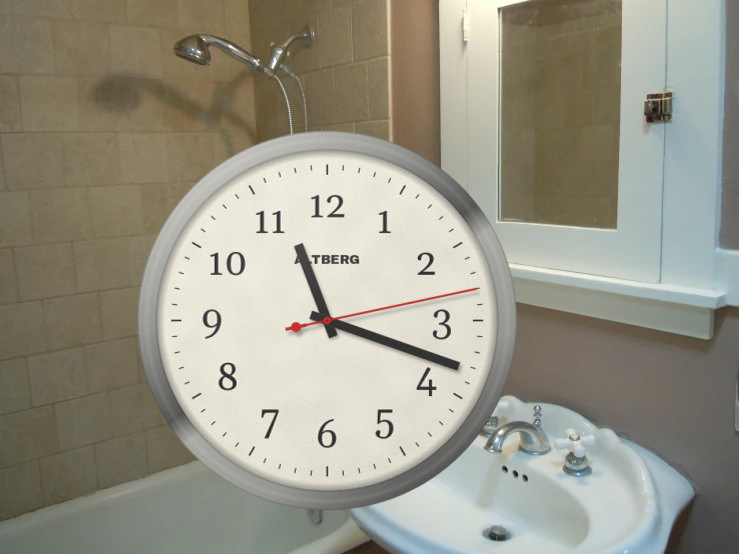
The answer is 11 h 18 min 13 s
